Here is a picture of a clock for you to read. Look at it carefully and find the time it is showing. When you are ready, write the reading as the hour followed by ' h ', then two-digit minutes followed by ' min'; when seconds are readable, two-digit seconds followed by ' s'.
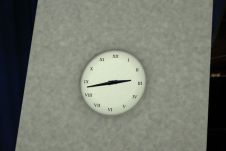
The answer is 2 h 43 min
